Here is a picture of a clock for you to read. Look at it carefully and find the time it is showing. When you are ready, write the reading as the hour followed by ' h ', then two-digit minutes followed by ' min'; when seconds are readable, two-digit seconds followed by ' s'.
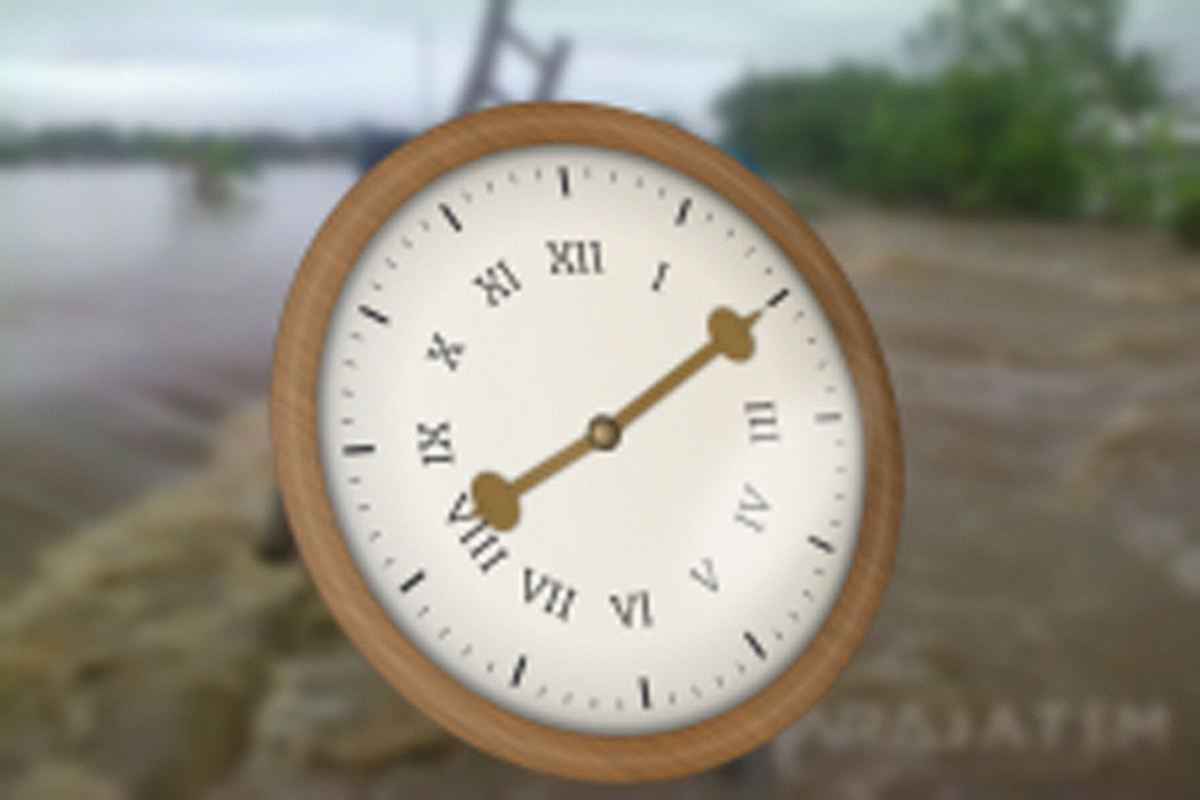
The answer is 8 h 10 min
